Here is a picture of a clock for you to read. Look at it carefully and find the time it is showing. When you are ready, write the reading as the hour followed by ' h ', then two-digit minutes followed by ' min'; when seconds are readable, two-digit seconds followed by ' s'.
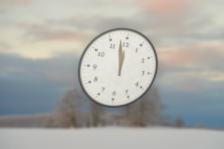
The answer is 11 h 58 min
